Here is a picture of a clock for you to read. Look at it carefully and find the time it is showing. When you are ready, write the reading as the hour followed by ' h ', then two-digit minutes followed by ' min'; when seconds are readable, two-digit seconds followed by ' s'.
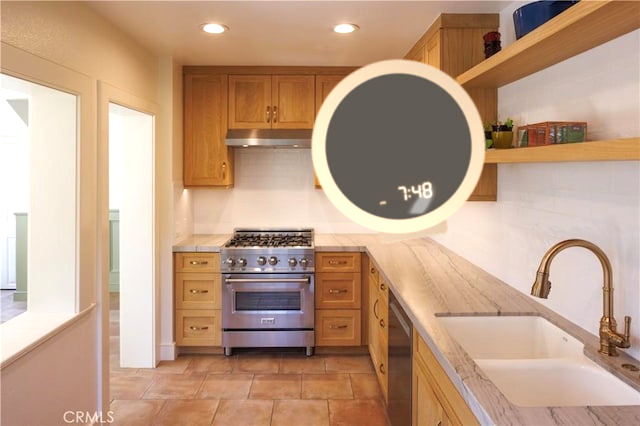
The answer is 7 h 48 min
